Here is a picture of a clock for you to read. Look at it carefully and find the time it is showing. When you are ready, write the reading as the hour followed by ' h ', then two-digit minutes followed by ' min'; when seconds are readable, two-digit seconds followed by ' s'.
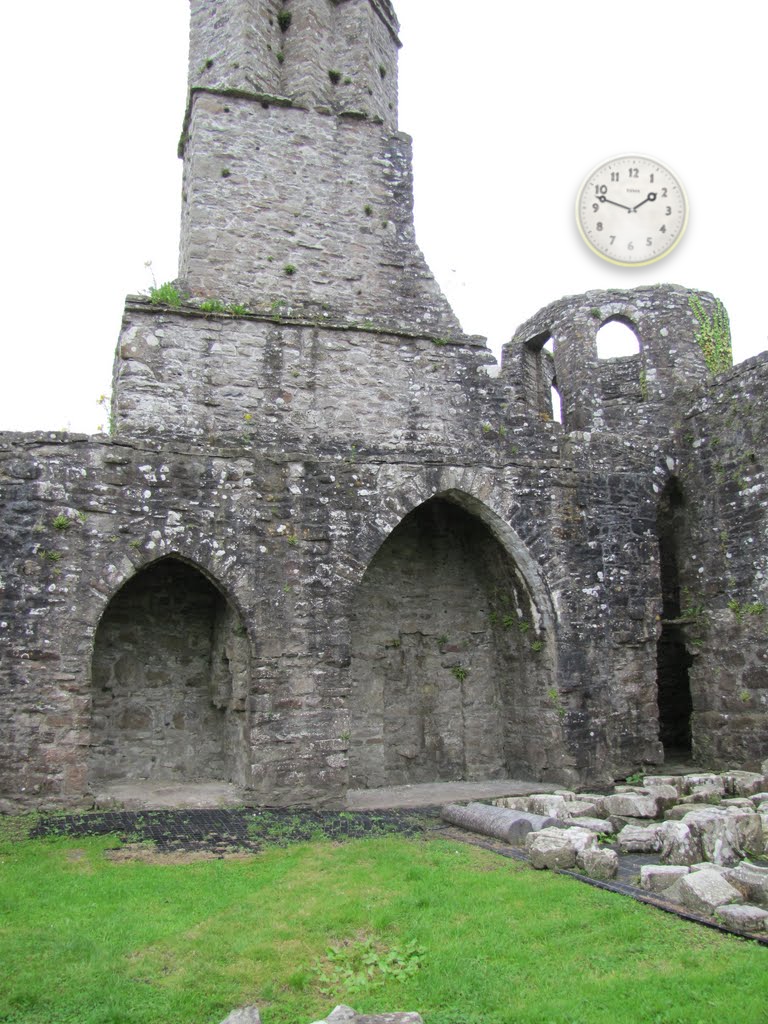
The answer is 1 h 48 min
